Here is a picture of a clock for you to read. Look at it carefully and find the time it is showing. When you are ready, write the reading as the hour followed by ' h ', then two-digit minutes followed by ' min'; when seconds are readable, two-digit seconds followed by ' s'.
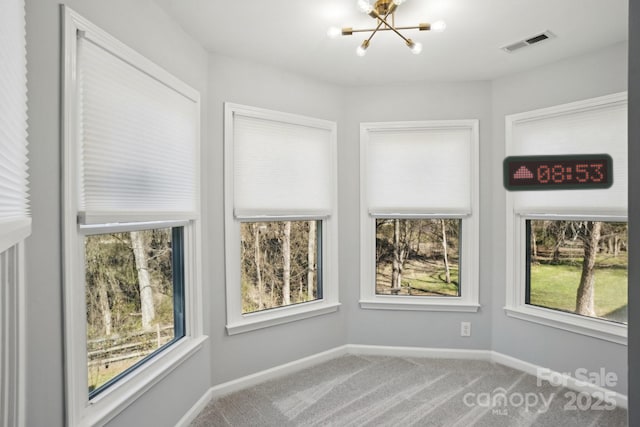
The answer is 8 h 53 min
